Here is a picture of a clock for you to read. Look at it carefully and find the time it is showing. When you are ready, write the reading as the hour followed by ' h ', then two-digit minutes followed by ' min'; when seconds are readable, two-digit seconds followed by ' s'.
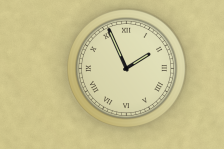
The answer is 1 h 56 min
